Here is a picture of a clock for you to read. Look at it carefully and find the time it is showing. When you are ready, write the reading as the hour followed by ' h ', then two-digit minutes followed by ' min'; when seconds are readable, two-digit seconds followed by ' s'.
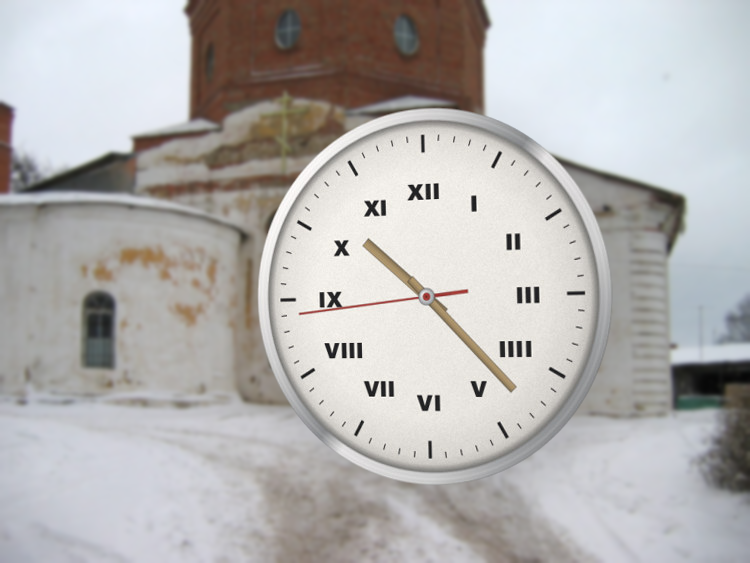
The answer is 10 h 22 min 44 s
